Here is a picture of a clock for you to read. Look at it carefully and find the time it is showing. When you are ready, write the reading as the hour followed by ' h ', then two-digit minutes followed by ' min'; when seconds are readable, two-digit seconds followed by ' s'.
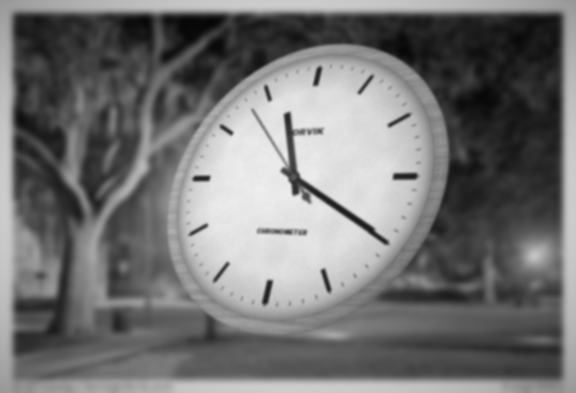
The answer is 11 h 19 min 53 s
